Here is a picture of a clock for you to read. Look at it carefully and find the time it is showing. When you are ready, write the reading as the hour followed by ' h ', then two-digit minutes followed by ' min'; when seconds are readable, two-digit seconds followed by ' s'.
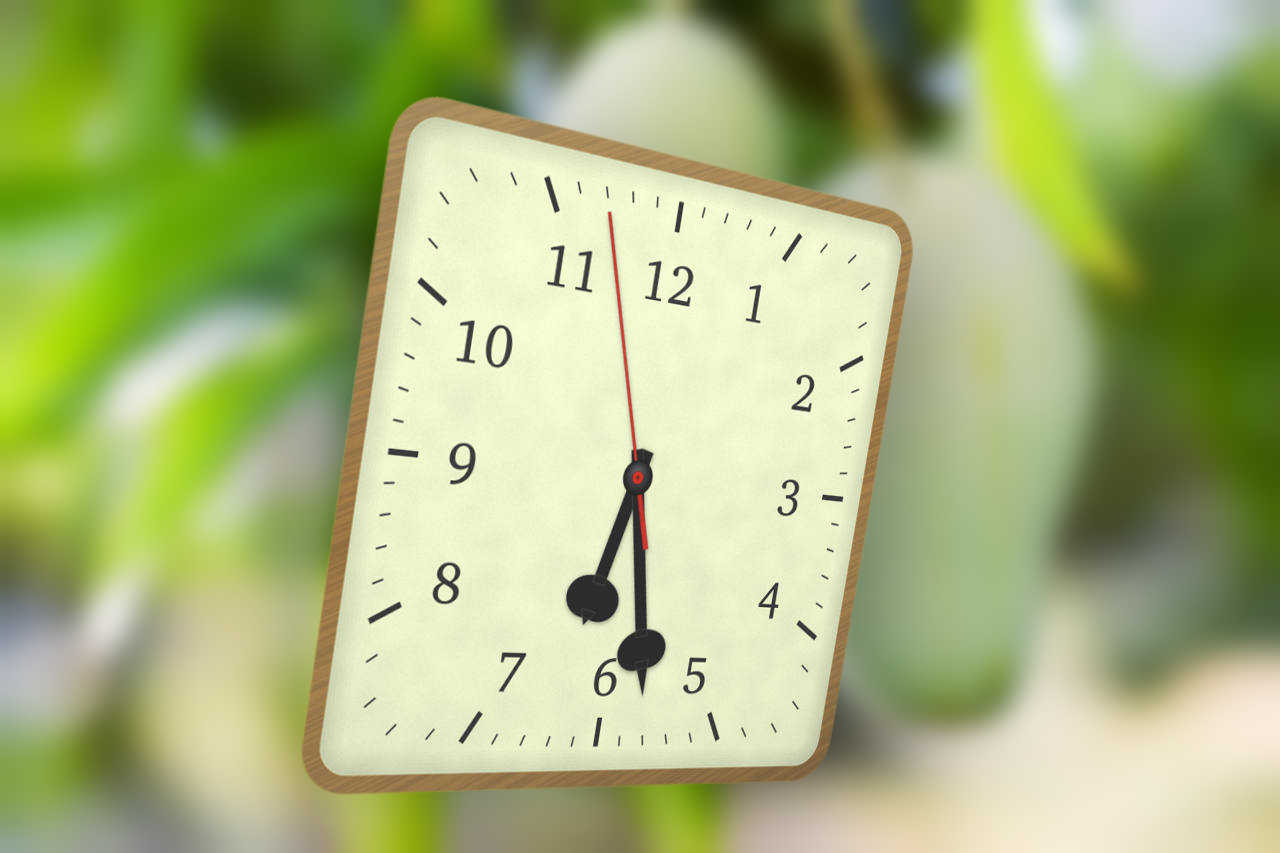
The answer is 6 h 27 min 57 s
